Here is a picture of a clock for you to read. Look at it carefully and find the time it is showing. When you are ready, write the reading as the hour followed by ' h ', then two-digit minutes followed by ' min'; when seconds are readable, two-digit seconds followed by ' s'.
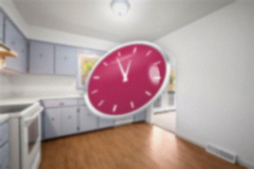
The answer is 11 h 54 min
